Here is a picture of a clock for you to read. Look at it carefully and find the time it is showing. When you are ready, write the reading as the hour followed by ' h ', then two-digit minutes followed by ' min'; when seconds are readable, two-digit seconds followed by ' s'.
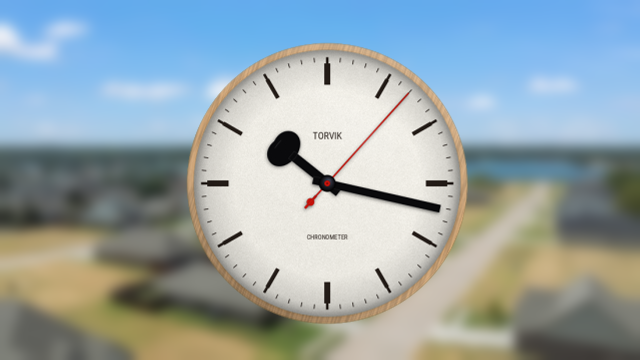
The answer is 10 h 17 min 07 s
